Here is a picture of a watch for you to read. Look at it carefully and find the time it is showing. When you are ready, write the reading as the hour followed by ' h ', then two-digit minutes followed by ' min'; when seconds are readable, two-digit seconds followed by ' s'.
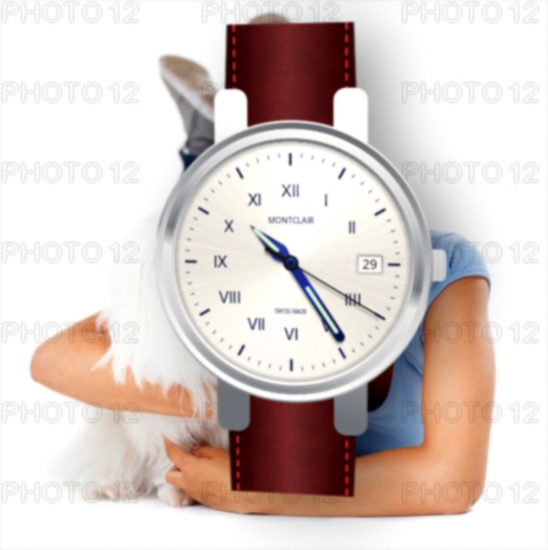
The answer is 10 h 24 min 20 s
